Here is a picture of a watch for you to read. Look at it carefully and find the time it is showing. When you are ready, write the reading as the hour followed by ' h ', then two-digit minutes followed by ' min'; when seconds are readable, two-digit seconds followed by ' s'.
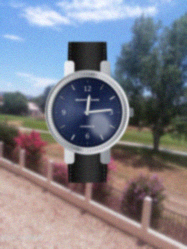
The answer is 12 h 14 min
